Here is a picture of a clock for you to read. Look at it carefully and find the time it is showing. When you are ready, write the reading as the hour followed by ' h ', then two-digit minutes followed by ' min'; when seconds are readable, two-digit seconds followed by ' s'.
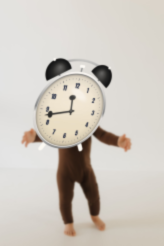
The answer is 11 h 43 min
